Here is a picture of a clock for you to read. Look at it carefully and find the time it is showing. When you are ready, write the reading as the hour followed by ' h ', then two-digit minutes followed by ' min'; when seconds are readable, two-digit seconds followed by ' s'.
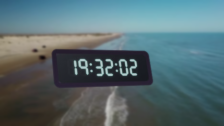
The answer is 19 h 32 min 02 s
